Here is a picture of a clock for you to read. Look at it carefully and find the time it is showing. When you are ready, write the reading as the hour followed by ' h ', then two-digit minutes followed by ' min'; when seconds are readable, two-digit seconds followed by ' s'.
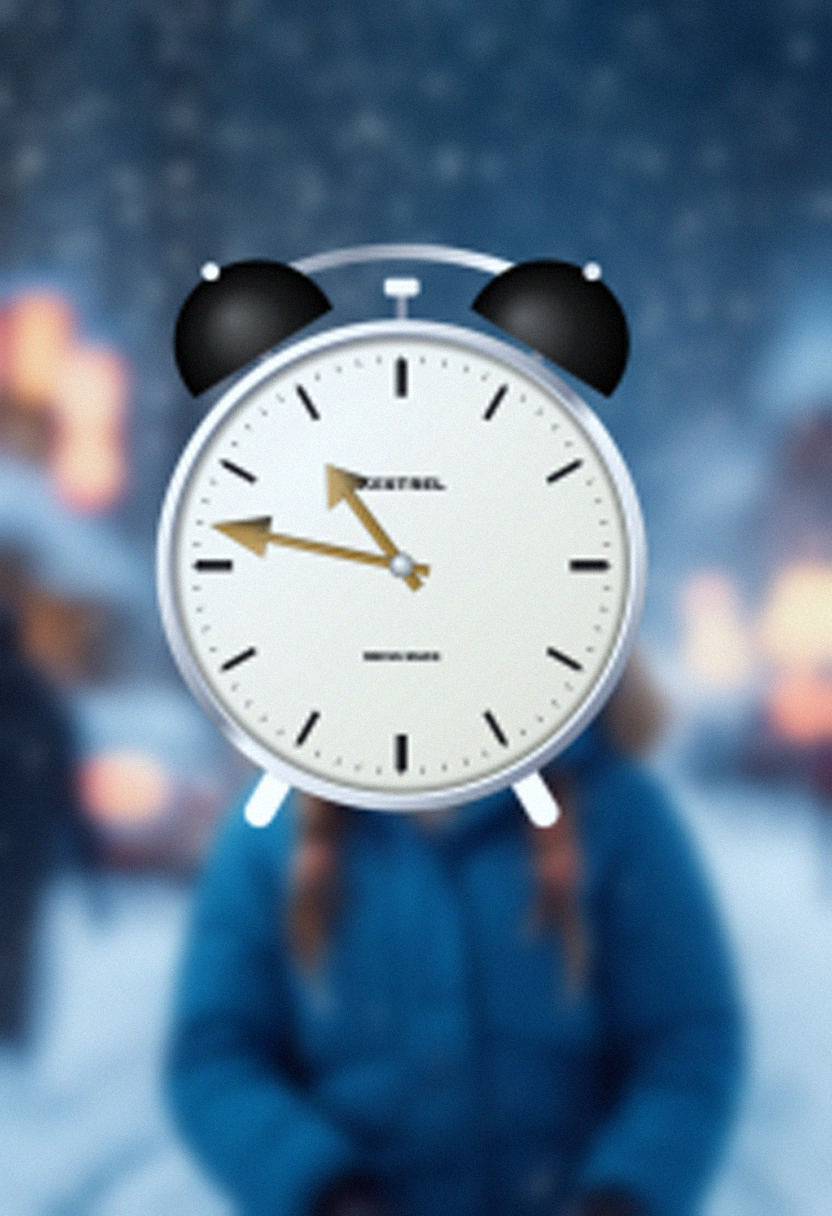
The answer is 10 h 47 min
